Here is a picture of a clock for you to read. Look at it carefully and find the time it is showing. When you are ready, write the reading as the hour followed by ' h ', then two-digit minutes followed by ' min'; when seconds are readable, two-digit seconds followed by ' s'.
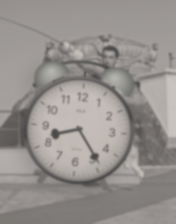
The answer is 8 h 24 min
